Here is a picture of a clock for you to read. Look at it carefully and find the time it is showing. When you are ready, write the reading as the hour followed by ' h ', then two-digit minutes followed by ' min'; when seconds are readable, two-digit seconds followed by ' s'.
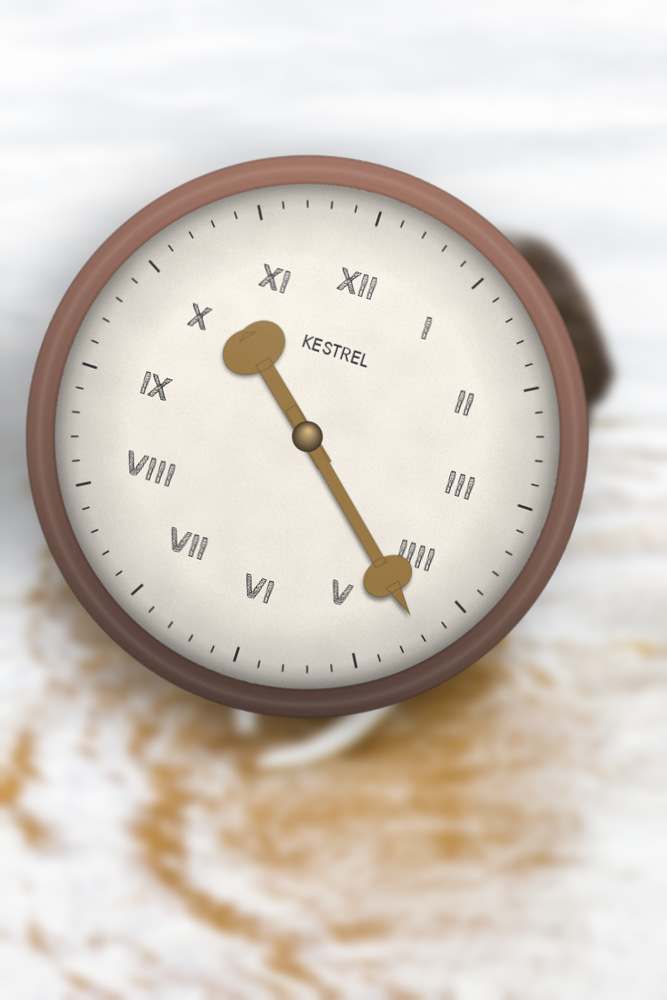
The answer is 10 h 22 min
